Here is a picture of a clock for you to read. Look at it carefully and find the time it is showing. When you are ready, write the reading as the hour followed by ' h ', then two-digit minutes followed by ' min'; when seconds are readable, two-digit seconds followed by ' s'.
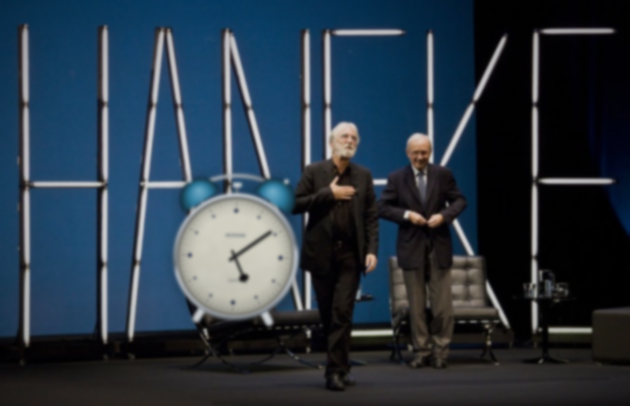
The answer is 5 h 09 min
